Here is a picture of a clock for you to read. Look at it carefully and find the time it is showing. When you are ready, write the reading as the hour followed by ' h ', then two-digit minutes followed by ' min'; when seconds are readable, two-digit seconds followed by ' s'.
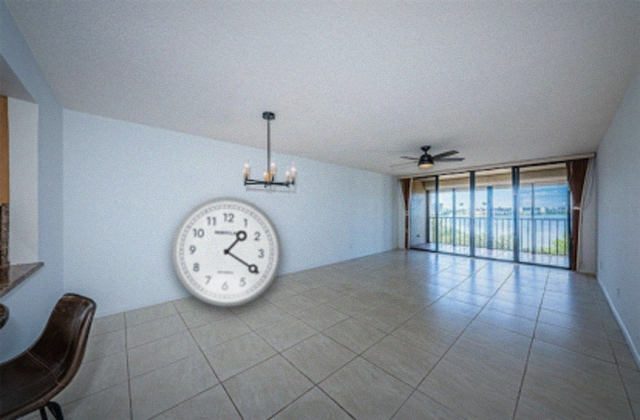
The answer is 1 h 20 min
